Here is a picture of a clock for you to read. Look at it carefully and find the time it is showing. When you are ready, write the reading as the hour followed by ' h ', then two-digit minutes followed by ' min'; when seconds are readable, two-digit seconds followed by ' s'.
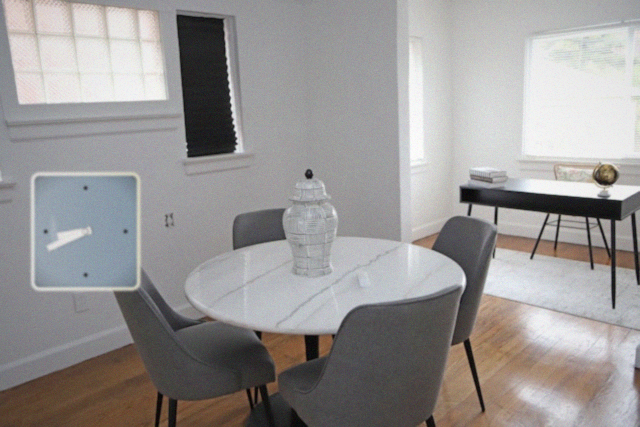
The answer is 8 h 41 min
